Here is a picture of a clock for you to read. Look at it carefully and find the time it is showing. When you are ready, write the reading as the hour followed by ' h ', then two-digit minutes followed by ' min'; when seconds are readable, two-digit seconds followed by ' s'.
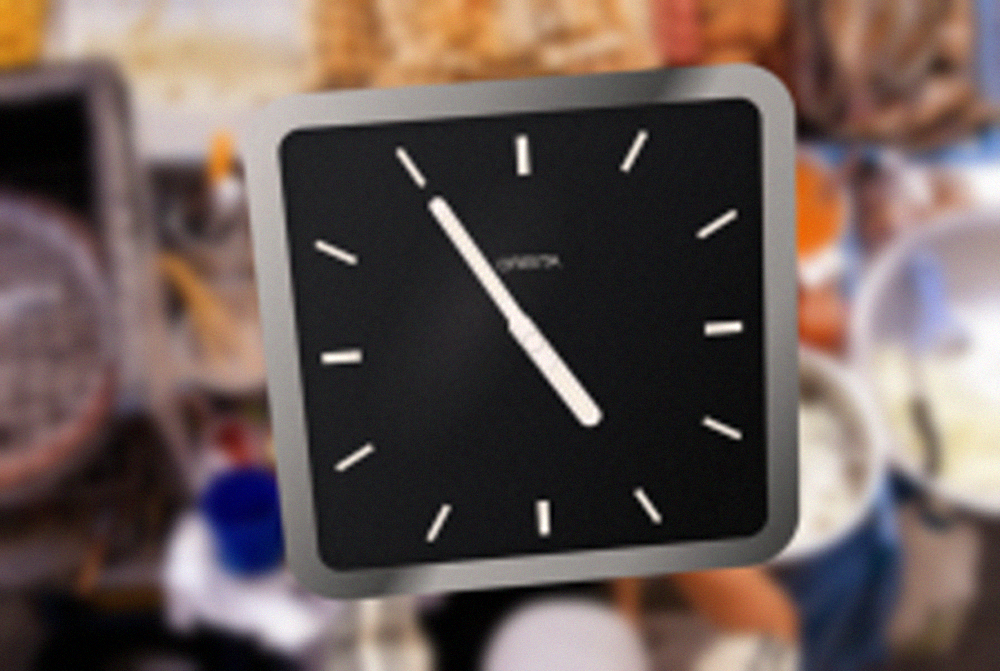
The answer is 4 h 55 min
